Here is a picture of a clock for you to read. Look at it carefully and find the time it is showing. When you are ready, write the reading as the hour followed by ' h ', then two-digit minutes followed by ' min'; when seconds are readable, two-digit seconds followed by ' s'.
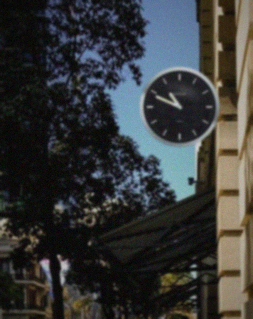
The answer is 10 h 49 min
